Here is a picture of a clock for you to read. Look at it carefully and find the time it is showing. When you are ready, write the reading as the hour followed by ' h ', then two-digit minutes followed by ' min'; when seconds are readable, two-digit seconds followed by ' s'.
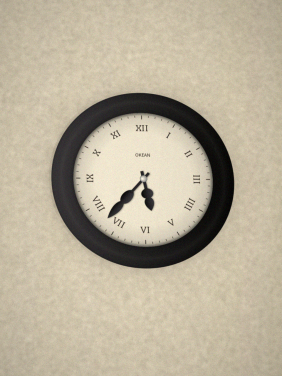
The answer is 5 h 37 min
